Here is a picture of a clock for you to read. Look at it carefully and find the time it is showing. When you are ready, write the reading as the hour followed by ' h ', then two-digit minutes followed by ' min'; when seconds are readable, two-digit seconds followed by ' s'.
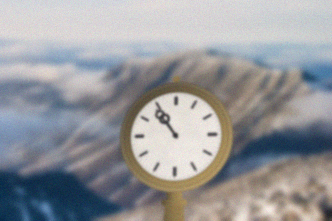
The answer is 10 h 54 min
